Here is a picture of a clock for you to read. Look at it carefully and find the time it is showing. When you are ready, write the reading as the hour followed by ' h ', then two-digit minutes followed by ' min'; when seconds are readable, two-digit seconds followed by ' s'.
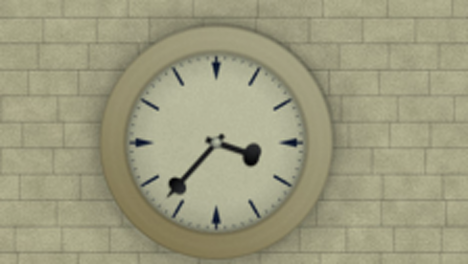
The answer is 3 h 37 min
